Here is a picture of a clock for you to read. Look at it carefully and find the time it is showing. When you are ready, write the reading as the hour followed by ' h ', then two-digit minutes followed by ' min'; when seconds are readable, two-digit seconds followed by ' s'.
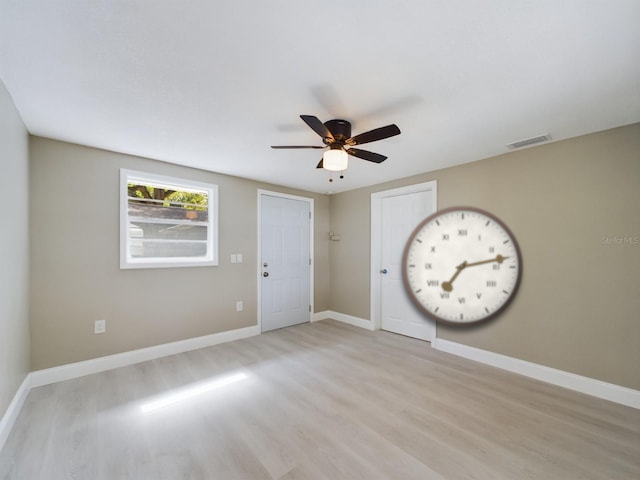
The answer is 7 h 13 min
